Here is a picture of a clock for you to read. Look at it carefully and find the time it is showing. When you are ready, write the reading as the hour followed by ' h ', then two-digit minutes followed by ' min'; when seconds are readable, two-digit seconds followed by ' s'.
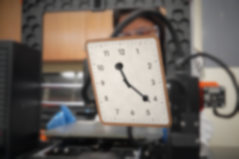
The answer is 11 h 22 min
